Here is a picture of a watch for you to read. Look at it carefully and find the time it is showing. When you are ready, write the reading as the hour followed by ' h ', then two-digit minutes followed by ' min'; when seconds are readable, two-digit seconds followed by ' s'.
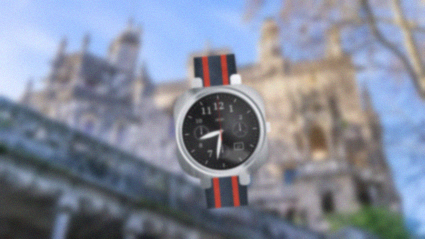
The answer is 8 h 32 min
